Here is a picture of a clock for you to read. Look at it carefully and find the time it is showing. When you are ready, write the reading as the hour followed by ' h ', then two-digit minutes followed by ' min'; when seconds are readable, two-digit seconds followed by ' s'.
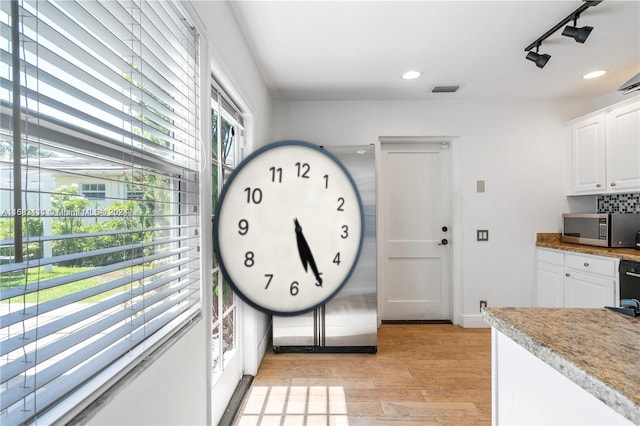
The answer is 5 h 25 min
